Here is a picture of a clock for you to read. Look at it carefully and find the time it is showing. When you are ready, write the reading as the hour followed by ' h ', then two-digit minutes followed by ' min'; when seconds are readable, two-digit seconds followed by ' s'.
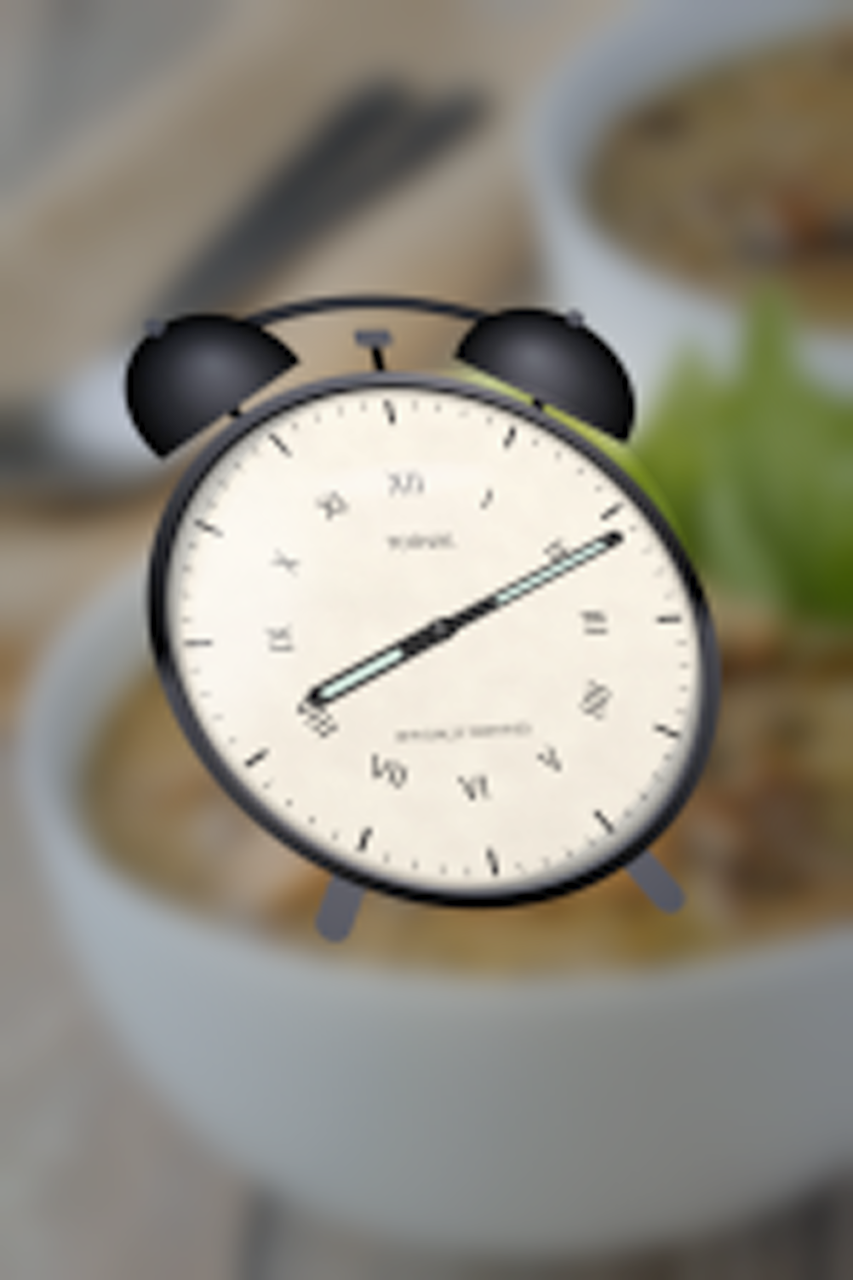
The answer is 8 h 11 min
